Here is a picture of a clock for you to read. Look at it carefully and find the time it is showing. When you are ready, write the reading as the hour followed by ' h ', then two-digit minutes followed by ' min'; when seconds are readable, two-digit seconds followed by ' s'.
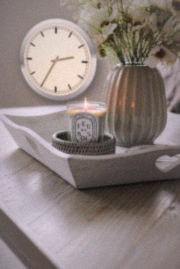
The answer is 2 h 35 min
